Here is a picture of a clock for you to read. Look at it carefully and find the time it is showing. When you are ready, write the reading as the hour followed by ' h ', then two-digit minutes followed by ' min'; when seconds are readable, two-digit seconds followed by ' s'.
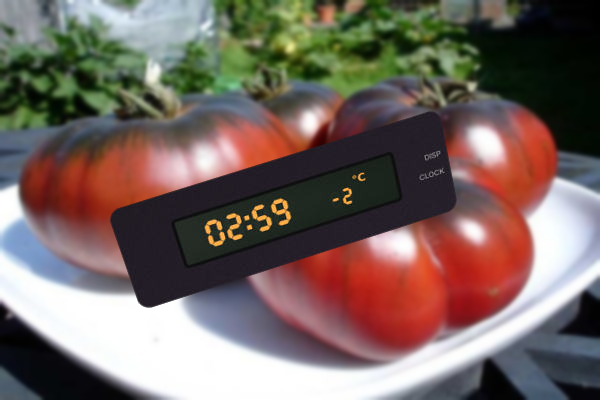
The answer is 2 h 59 min
